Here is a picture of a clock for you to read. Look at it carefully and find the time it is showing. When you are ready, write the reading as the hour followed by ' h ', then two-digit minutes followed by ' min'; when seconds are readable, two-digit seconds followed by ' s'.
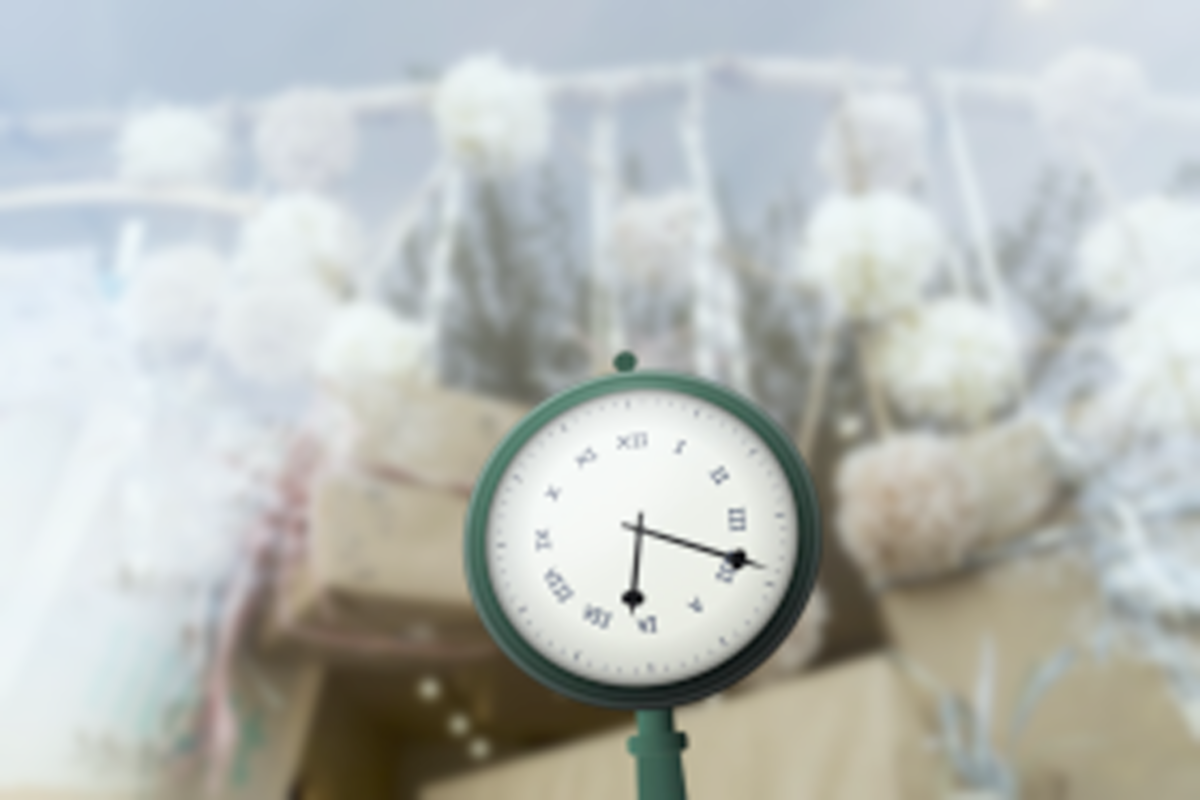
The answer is 6 h 19 min
